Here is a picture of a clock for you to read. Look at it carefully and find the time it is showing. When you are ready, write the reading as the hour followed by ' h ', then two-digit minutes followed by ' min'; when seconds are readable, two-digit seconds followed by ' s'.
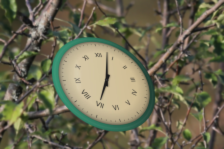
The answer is 7 h 03 min
